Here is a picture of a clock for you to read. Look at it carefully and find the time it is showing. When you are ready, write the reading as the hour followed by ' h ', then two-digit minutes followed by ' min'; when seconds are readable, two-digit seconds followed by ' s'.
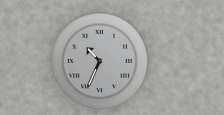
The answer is 10 h 34 min
